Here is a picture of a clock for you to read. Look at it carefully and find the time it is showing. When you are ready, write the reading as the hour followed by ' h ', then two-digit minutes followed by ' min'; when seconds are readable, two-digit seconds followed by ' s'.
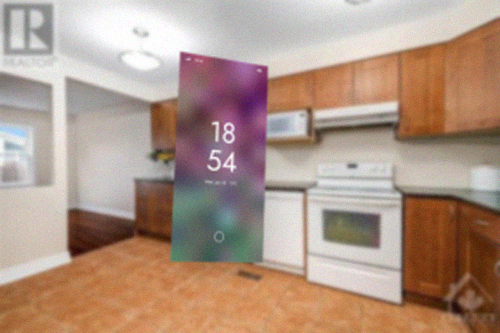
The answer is 18 h 54 min
